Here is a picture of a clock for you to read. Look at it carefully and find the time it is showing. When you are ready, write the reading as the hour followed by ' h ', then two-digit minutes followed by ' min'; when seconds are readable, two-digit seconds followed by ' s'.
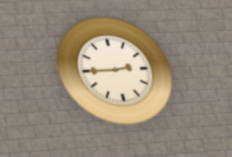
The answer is 2 h 45 min
